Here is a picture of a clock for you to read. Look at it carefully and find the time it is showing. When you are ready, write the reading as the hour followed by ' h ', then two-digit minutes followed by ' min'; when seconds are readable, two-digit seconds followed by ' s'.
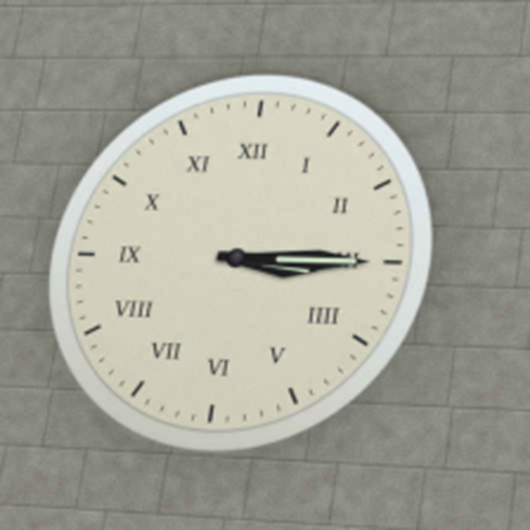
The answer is 3 h 15 min
